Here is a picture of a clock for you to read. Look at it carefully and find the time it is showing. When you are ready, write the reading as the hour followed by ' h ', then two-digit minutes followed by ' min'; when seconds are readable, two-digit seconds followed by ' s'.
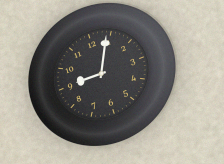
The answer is 9 h 04 min
